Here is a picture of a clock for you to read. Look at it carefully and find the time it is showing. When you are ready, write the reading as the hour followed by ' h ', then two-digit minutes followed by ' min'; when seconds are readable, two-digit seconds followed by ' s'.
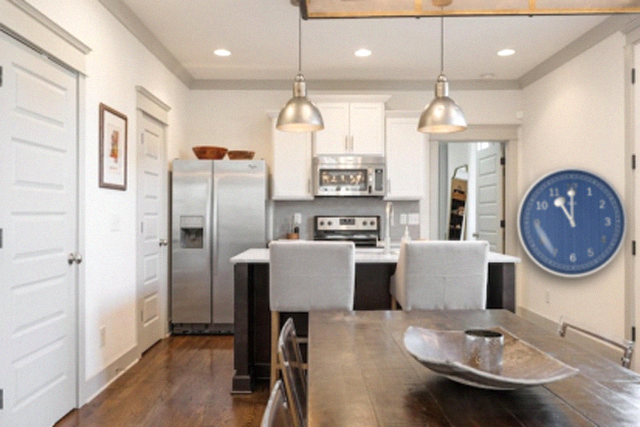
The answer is 11 h 00 min
